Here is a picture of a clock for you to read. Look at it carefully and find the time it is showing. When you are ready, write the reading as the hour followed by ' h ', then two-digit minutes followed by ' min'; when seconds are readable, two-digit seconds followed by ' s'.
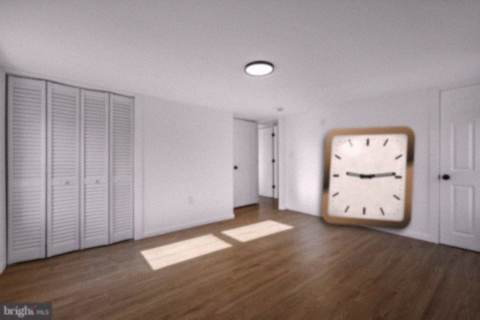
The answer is 9 h 14 min
